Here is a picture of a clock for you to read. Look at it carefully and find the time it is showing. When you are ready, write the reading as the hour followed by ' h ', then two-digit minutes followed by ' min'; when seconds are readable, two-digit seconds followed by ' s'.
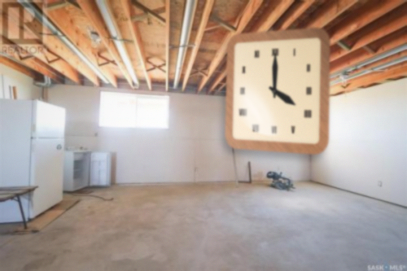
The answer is 4 h 00 min
